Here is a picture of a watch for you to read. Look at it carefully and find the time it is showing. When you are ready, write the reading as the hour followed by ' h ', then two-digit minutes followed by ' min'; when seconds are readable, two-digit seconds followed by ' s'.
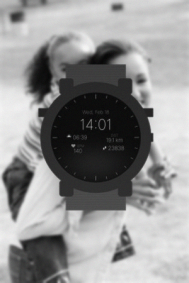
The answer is 14 h 01 min
